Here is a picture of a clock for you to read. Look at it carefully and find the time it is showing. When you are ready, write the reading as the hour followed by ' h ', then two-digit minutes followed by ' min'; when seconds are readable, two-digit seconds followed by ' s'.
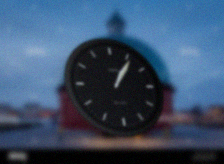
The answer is 1 h 06 min
